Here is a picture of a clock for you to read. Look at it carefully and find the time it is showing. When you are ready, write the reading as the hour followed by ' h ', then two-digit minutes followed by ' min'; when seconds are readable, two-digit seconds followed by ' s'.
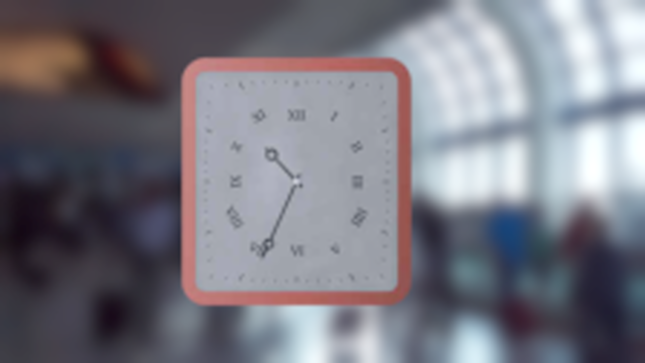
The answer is 10 h 34 min
